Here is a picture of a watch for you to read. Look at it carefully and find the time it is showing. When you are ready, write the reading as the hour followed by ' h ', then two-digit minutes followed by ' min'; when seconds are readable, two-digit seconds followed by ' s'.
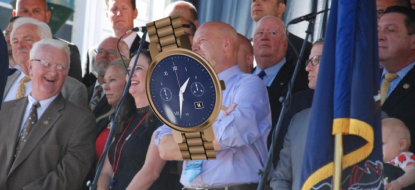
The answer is 1 h 33 min
